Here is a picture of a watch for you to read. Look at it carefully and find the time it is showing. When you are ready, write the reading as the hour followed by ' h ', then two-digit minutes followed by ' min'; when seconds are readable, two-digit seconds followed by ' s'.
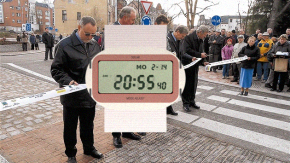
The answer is 20 h 55 min 40 s
